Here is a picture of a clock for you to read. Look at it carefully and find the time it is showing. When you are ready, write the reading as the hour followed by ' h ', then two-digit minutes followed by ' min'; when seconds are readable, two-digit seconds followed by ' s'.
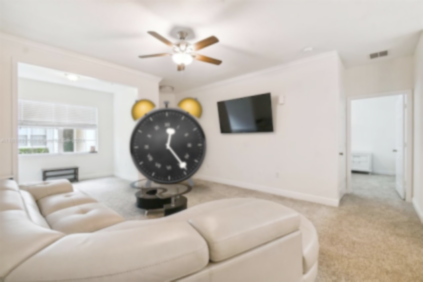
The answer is 12 h 24 min
